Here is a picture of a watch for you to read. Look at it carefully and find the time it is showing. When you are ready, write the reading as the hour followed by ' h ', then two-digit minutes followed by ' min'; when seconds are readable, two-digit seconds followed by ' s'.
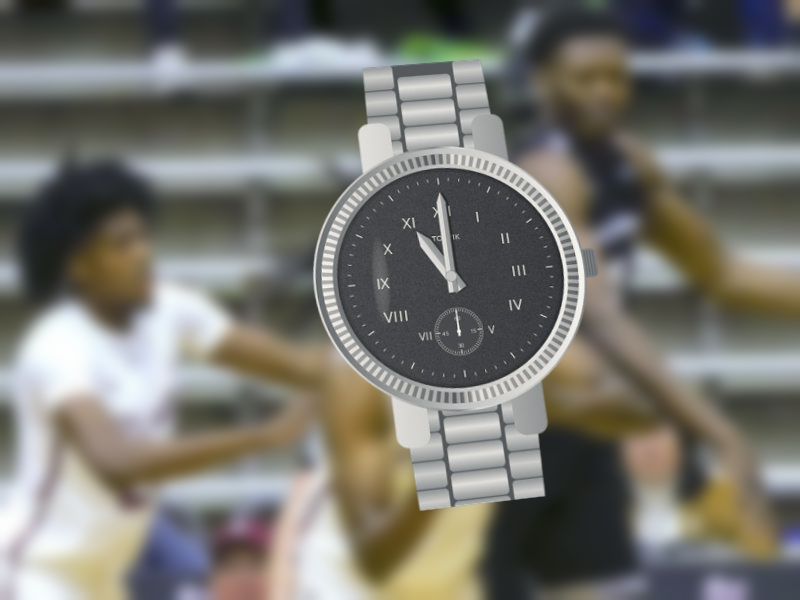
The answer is 11 h 00 min
